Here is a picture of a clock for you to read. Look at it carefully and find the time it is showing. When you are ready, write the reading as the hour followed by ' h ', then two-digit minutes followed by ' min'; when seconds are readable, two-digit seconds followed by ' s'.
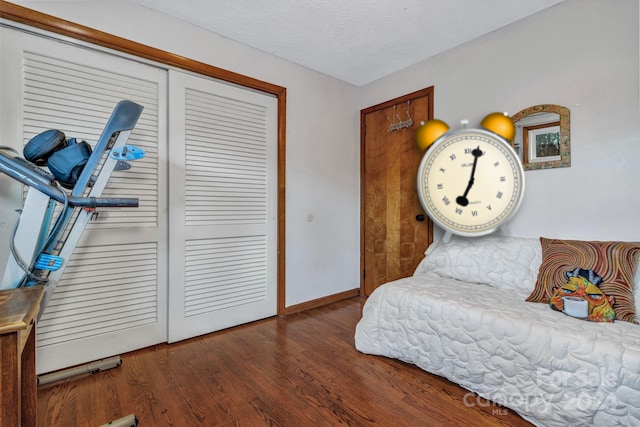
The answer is 7 h 03 min
